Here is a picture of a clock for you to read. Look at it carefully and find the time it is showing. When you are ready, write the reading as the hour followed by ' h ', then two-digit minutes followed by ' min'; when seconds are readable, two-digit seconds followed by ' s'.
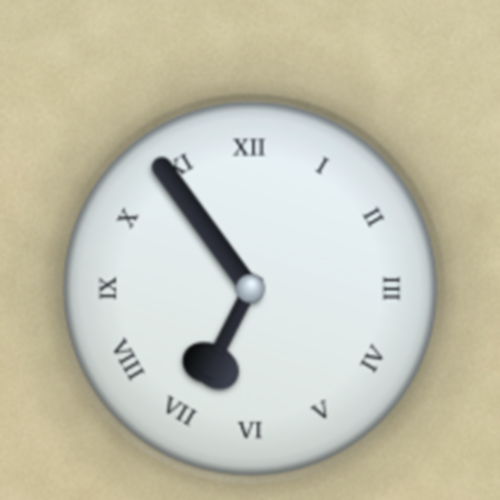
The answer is 6 h 54 min
